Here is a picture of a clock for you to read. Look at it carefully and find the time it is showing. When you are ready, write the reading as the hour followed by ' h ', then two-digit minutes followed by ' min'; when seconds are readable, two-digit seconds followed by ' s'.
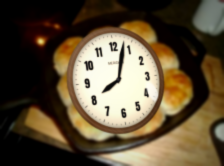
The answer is 8 h 03 min
